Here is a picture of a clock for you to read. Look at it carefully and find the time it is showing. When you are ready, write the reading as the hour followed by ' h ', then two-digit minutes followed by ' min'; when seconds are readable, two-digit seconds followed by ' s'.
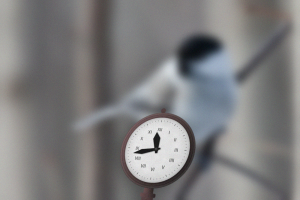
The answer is 11 h 43 min
